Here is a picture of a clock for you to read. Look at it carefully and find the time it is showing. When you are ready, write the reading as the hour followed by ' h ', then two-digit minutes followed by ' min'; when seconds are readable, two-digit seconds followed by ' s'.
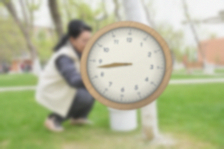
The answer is 8 h 43 min
